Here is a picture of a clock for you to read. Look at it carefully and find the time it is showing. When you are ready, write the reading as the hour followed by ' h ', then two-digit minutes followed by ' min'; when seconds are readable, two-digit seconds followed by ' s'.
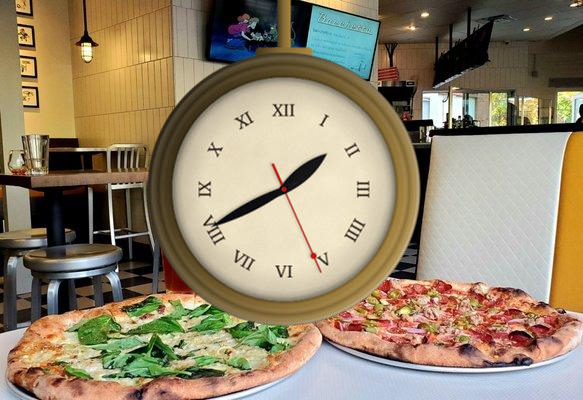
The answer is 1 h 40 min 26 s
